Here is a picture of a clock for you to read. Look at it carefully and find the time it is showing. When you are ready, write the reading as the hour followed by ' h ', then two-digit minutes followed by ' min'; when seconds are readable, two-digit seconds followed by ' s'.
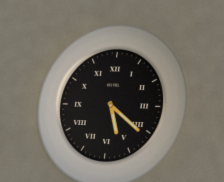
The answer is 5 h 21 min
